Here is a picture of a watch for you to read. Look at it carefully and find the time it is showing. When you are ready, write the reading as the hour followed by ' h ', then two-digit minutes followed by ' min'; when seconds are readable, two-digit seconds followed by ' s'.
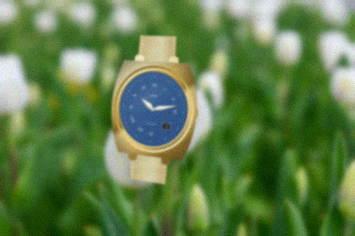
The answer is 10 h 13 min
